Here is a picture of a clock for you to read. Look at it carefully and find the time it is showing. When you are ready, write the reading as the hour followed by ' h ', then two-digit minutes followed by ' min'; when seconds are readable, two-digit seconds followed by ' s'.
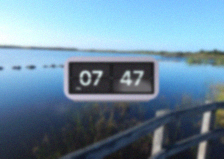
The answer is 7 h 47 min
